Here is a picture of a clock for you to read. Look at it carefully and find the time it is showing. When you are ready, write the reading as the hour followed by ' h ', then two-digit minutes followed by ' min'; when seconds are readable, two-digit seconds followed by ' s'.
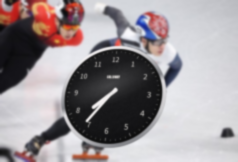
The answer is 7 h 36 min
